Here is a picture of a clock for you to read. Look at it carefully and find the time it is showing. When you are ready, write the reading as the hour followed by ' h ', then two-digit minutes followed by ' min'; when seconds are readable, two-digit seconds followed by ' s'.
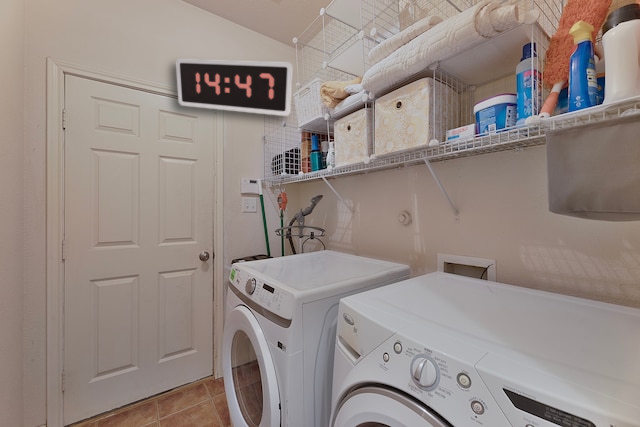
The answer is 14 h 47 min
